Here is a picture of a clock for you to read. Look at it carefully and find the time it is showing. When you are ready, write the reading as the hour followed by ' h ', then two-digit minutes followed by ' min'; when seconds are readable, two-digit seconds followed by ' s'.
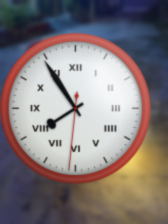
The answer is 7 h 54 min 31 s
